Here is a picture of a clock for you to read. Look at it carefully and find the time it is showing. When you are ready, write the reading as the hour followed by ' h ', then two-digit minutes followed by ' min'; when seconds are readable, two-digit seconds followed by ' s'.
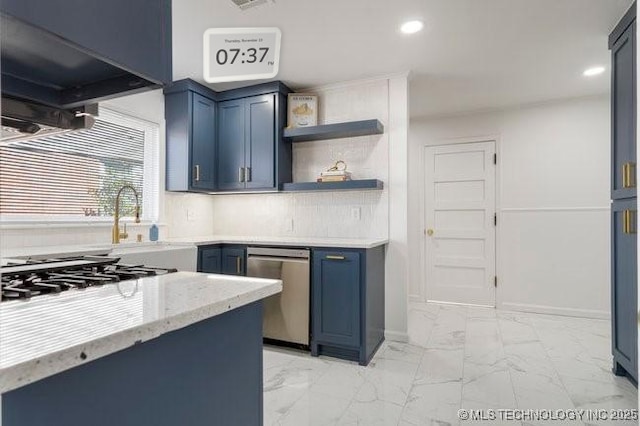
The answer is 7 h 37 min
